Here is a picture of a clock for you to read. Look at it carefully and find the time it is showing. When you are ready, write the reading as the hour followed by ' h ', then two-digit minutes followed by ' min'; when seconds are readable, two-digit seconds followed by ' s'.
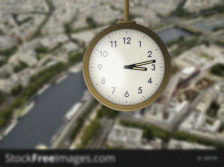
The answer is 3 h 13 min
